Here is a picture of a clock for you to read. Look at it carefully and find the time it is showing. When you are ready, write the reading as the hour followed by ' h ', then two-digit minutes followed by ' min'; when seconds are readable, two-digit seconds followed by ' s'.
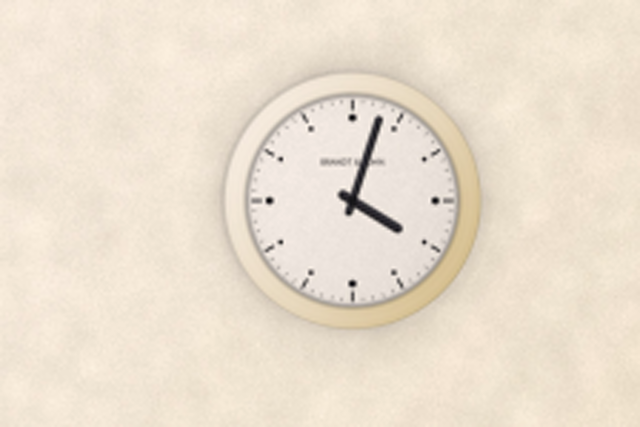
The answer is 4 h 03 min
